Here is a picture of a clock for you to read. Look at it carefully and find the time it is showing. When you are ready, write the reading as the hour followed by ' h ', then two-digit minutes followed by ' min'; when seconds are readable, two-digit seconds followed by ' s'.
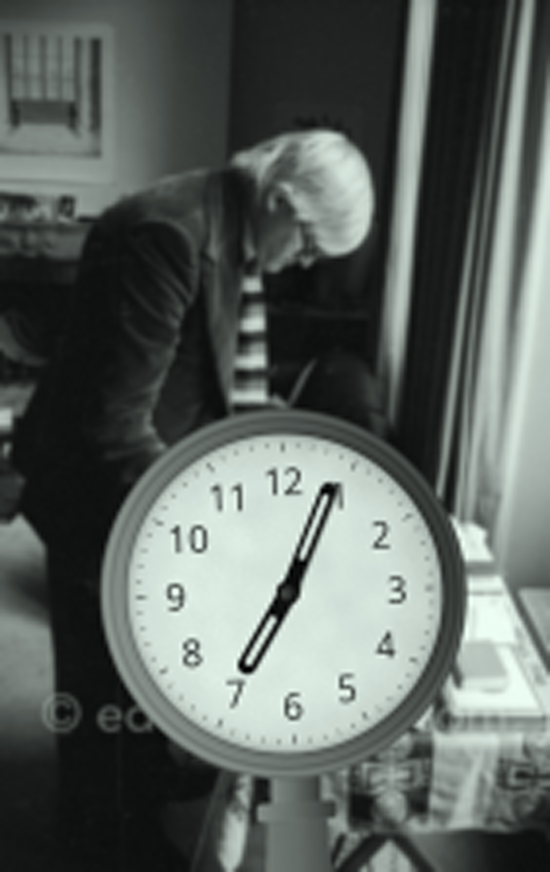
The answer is 7 h 04 min
